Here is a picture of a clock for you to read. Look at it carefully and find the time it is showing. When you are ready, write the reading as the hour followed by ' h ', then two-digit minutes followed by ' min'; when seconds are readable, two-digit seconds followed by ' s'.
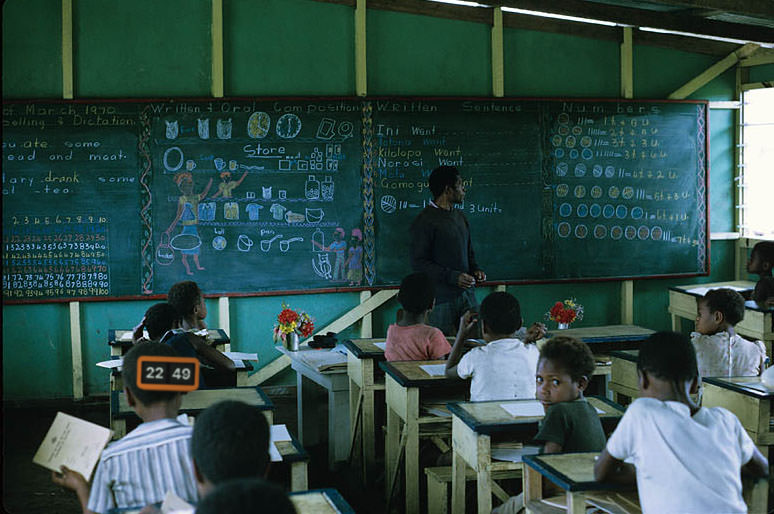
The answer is 22 h 49 min
